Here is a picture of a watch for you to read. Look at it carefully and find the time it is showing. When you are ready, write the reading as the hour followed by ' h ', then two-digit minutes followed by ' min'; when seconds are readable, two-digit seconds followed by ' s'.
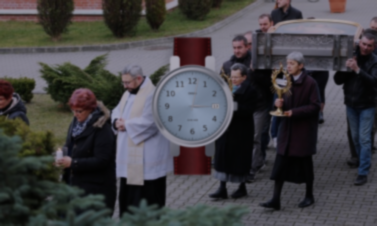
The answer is 3 h 02 min
